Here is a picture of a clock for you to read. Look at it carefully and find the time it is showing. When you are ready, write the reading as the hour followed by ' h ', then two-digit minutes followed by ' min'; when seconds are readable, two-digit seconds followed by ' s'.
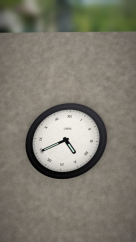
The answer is 4 h 40 min
